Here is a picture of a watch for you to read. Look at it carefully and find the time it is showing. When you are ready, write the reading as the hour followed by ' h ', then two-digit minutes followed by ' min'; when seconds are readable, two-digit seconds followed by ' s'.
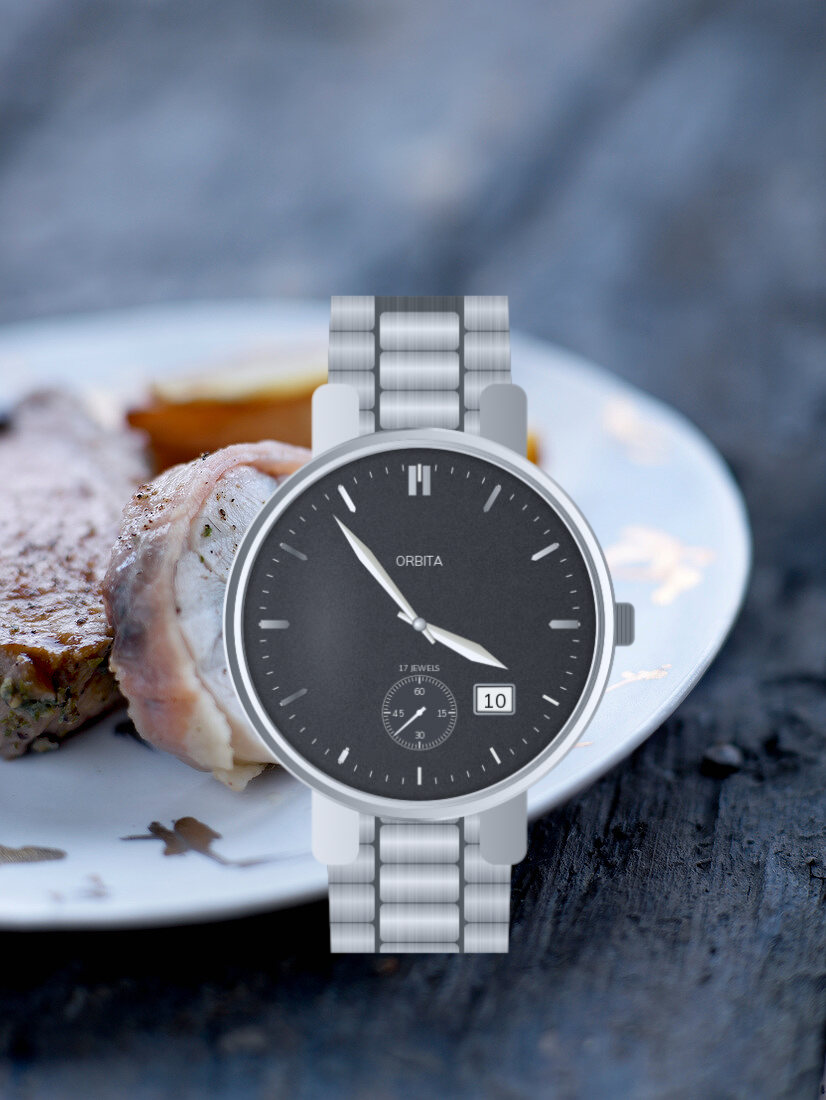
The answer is 3 h 53 min 38 s
